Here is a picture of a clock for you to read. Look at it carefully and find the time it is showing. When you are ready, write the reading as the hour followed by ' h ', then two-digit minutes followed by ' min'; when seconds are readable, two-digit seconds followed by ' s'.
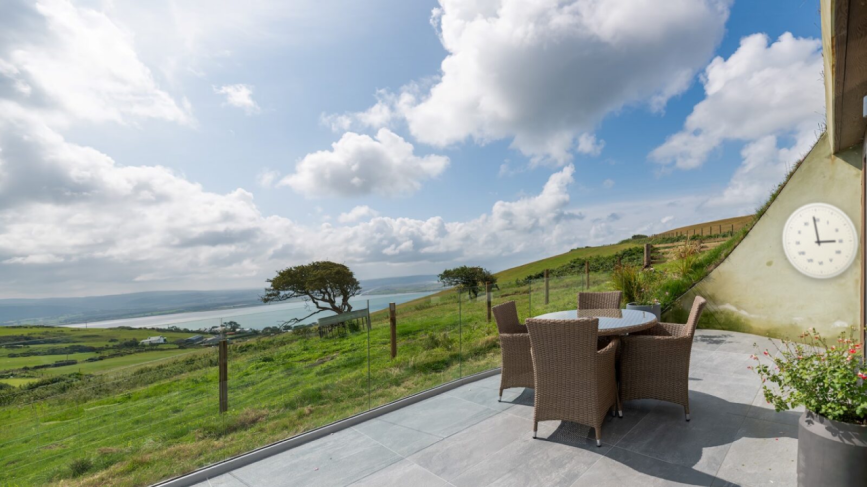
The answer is 2 h 59 min
